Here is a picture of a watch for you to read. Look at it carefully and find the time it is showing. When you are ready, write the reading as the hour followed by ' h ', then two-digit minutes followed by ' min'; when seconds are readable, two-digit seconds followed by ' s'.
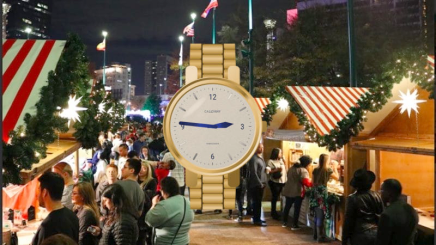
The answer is 2 h 46 min
